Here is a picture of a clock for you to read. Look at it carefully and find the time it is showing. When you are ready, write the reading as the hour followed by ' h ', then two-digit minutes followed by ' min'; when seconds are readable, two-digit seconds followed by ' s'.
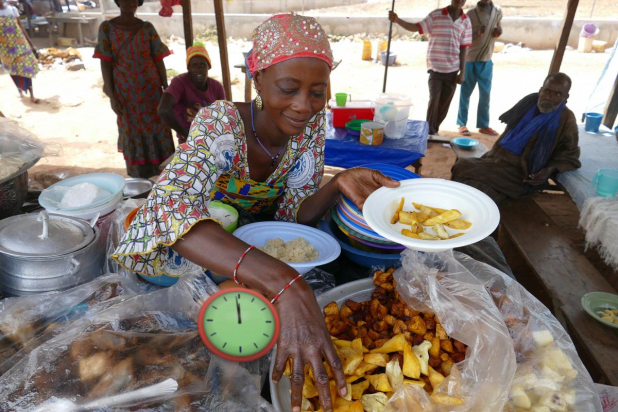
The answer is 11 h 59 min
